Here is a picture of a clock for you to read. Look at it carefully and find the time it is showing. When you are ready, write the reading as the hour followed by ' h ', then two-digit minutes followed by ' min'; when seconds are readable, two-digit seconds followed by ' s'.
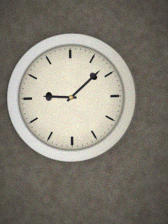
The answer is 9 h 08 min
